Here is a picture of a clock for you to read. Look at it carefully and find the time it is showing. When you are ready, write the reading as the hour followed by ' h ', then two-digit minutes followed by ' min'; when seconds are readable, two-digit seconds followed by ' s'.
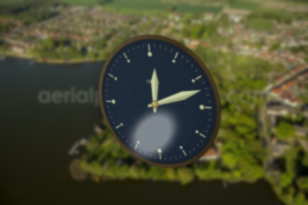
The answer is 12 h 12 min
